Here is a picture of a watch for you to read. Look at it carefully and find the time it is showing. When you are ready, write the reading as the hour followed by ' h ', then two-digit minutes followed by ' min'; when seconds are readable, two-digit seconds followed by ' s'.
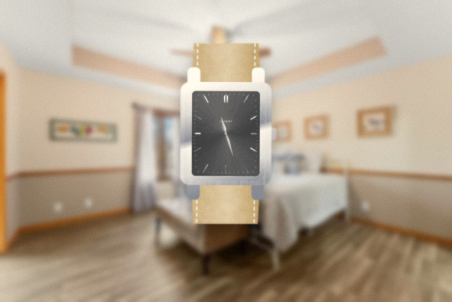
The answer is 11 h 27 min
